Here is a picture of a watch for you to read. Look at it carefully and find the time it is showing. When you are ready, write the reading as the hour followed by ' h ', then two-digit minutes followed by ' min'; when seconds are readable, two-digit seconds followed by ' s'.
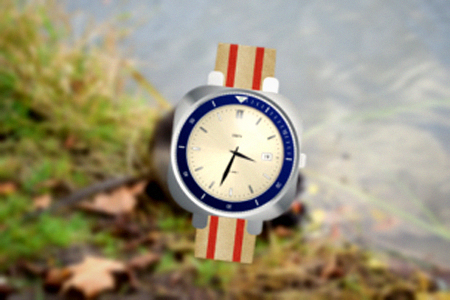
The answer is 3 h 33 min
